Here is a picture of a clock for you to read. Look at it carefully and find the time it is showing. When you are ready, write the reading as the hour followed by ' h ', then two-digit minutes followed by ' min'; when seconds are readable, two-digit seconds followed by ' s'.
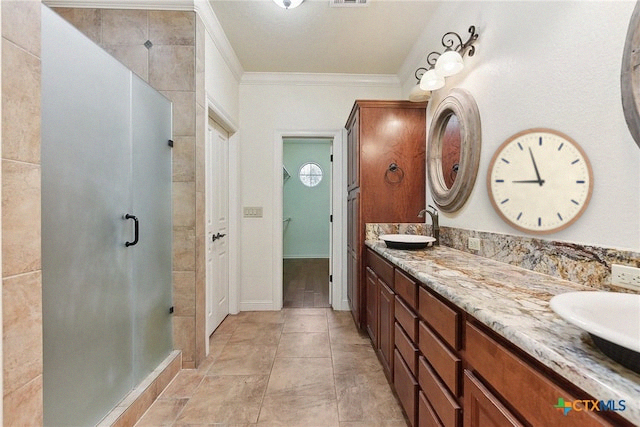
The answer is 8 h 57 min
